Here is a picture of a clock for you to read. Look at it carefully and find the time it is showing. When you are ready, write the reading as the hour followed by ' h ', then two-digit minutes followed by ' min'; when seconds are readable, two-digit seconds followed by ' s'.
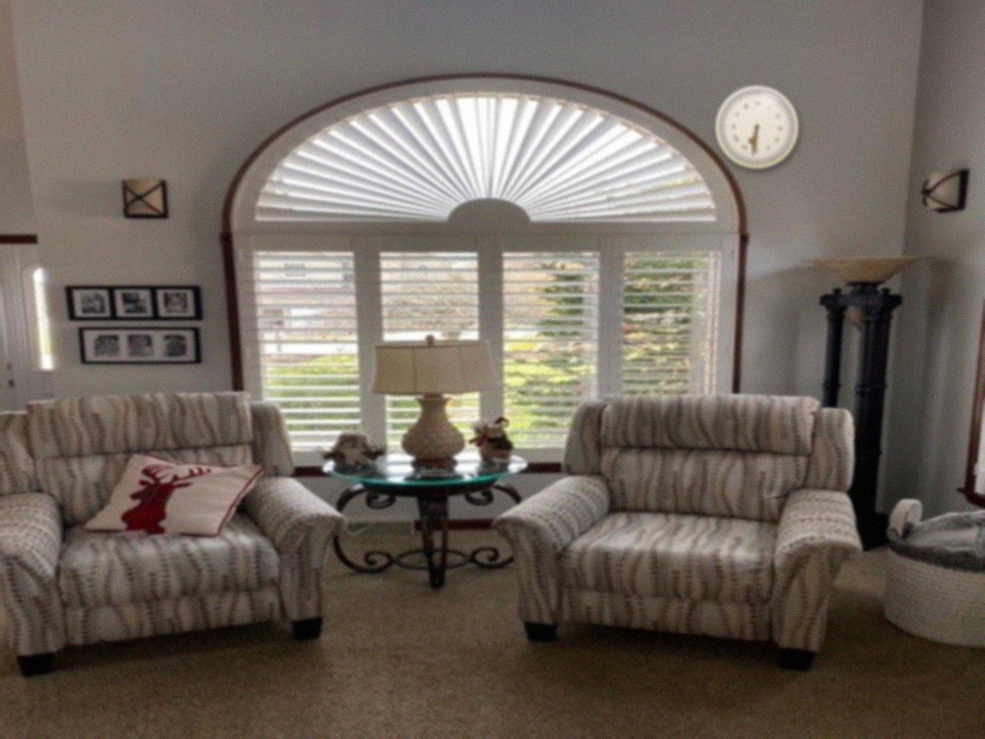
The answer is 6 h 31 min
